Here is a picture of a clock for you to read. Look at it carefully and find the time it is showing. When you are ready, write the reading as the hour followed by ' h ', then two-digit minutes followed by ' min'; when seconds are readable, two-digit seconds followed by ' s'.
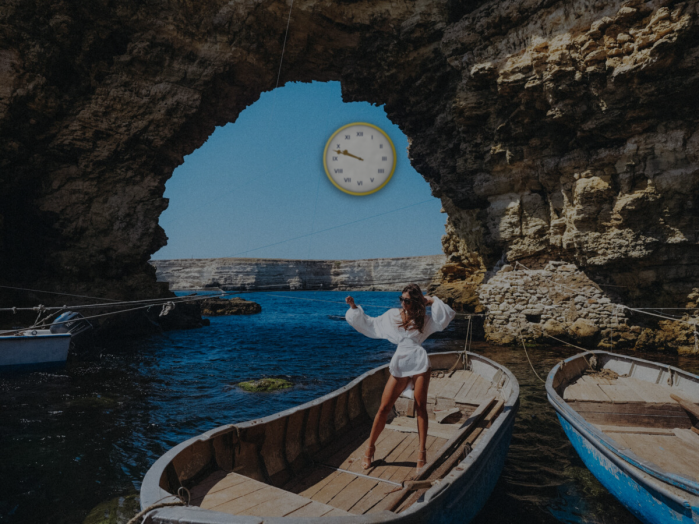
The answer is 9 h 48 min
